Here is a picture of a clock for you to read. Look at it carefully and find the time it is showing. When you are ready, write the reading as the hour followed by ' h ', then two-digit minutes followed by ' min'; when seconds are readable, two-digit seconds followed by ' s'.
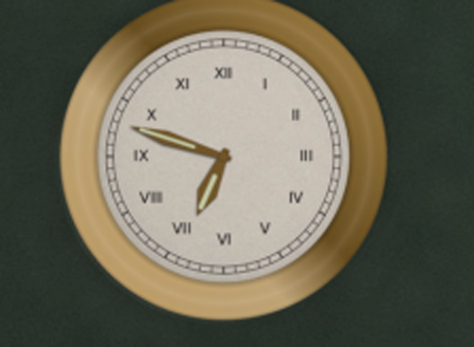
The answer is 6 h 48 min
